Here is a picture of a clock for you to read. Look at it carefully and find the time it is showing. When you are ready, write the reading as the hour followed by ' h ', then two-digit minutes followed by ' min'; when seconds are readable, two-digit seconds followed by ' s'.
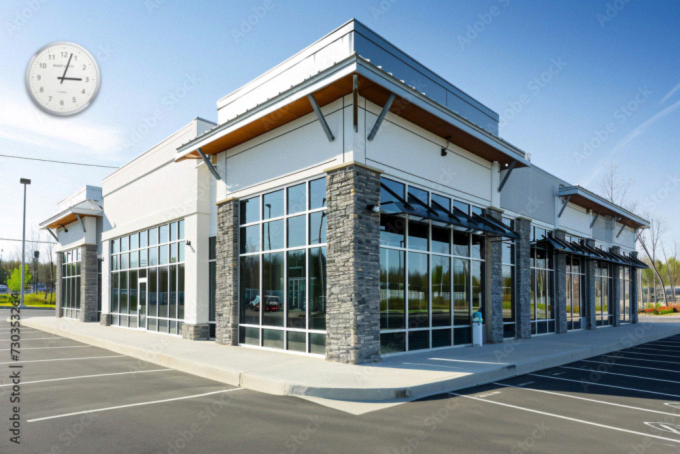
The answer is 3 h 03 min
